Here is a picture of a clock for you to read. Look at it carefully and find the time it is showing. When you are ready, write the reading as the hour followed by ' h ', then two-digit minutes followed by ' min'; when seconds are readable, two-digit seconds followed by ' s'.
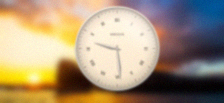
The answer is 9 h 29 min
